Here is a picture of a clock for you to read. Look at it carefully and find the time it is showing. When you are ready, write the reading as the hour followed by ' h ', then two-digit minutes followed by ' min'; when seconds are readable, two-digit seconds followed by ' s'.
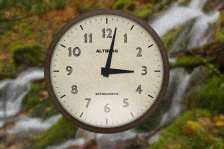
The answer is 3 h 02 min
